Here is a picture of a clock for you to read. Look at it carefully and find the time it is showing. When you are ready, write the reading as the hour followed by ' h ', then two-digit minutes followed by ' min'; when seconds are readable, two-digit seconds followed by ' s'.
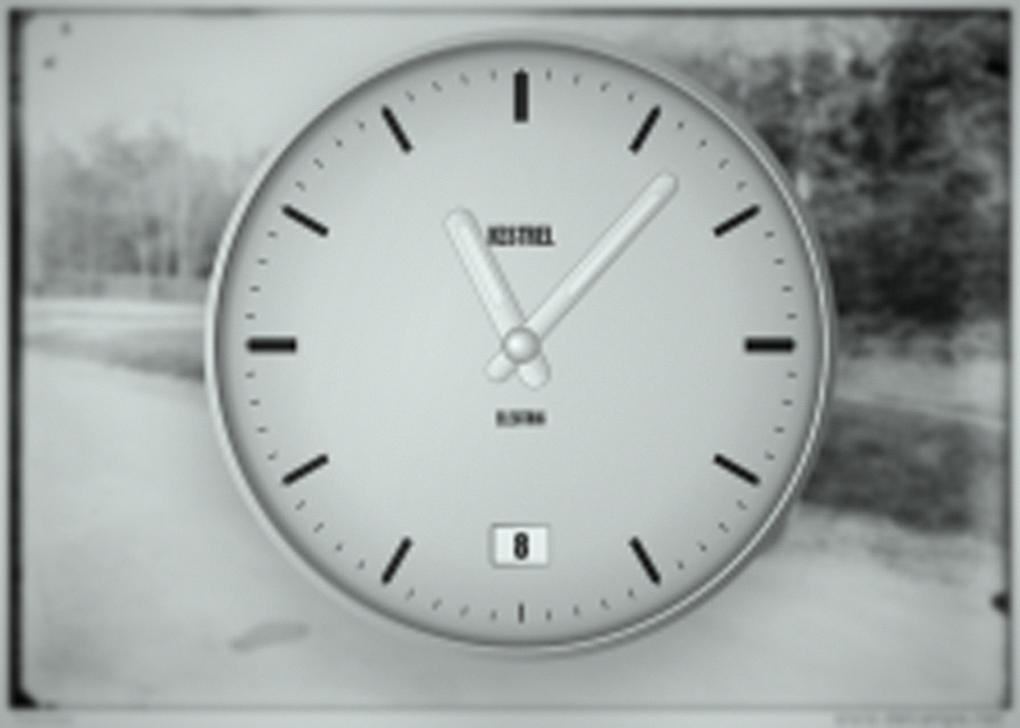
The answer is 11 h 07 min
